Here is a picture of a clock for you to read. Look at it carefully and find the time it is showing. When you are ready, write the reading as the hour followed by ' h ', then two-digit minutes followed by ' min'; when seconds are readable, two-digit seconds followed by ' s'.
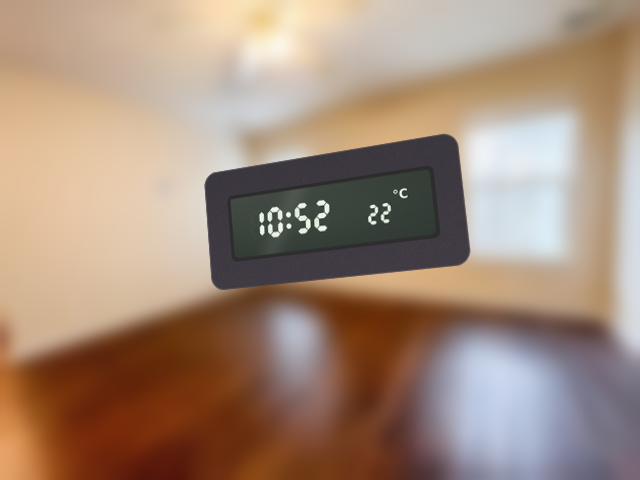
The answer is 10 h 52 min
